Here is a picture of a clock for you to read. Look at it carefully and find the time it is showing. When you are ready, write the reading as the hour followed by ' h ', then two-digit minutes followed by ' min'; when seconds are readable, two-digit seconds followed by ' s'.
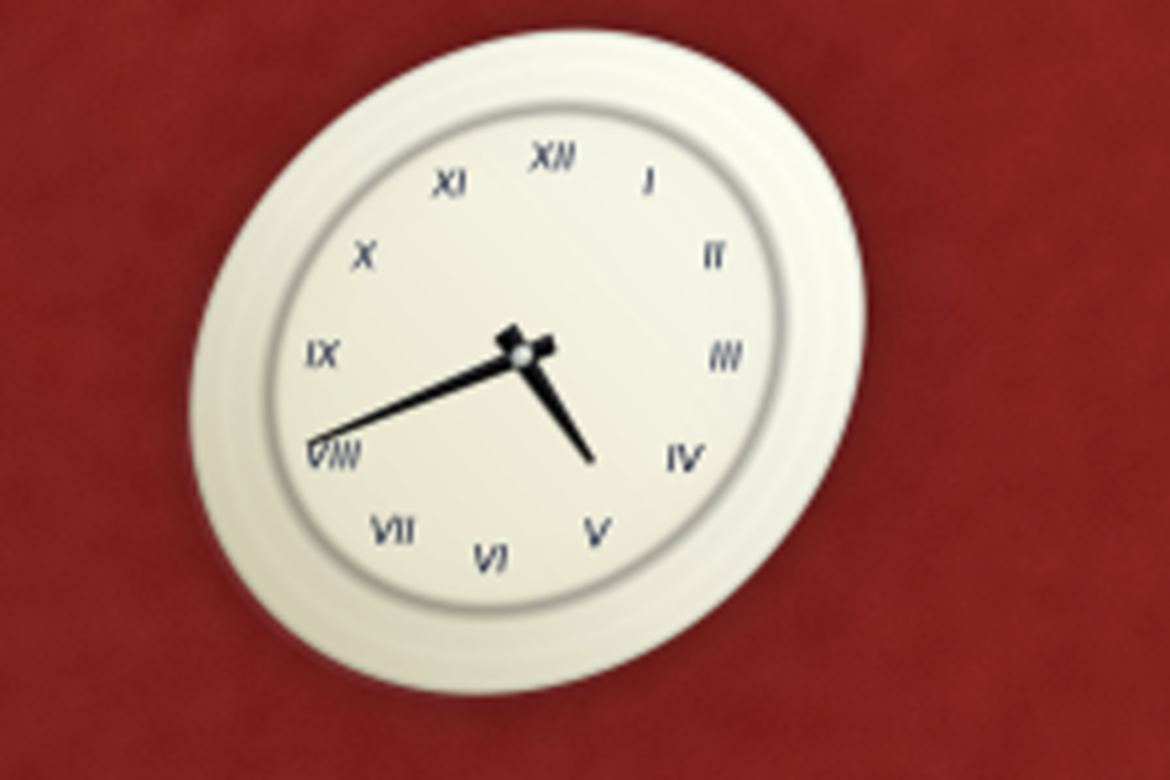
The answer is 4 h 41 min
